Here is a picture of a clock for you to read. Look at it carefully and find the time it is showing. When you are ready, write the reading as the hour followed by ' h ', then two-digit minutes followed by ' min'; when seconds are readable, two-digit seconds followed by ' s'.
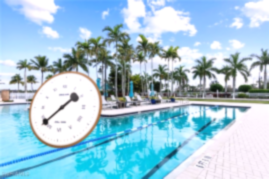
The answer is 1 h 38 min
